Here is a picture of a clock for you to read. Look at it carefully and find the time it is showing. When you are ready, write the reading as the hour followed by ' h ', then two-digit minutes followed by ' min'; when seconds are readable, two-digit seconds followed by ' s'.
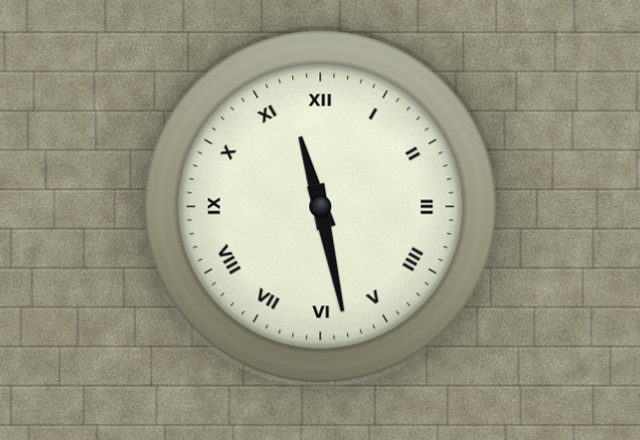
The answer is 11 h 28 min
